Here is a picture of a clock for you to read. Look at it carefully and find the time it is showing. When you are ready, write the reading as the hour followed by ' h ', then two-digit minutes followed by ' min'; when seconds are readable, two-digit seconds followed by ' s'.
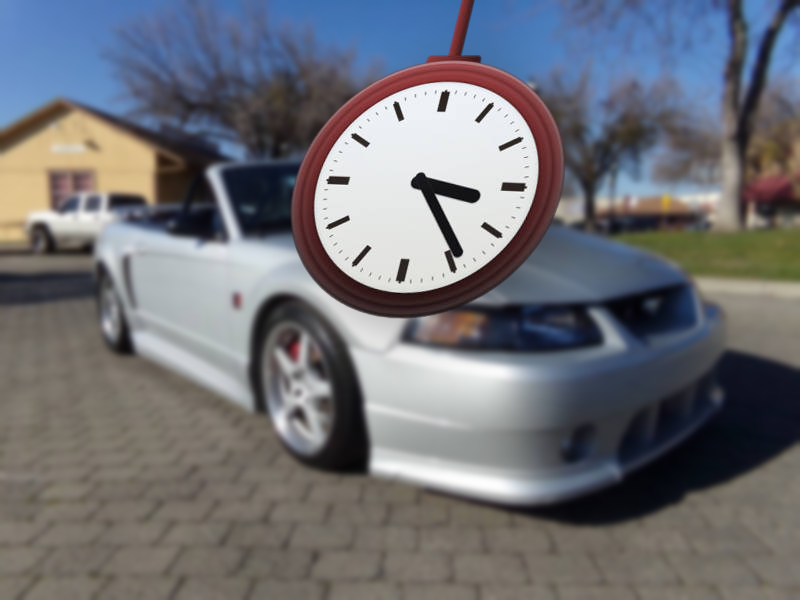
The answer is 3 h 24 min
